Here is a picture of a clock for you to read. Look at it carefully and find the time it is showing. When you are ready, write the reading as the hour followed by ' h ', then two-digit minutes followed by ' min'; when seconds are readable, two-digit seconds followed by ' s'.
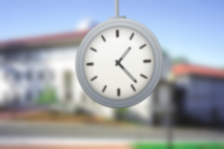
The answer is 1 h 23 min
